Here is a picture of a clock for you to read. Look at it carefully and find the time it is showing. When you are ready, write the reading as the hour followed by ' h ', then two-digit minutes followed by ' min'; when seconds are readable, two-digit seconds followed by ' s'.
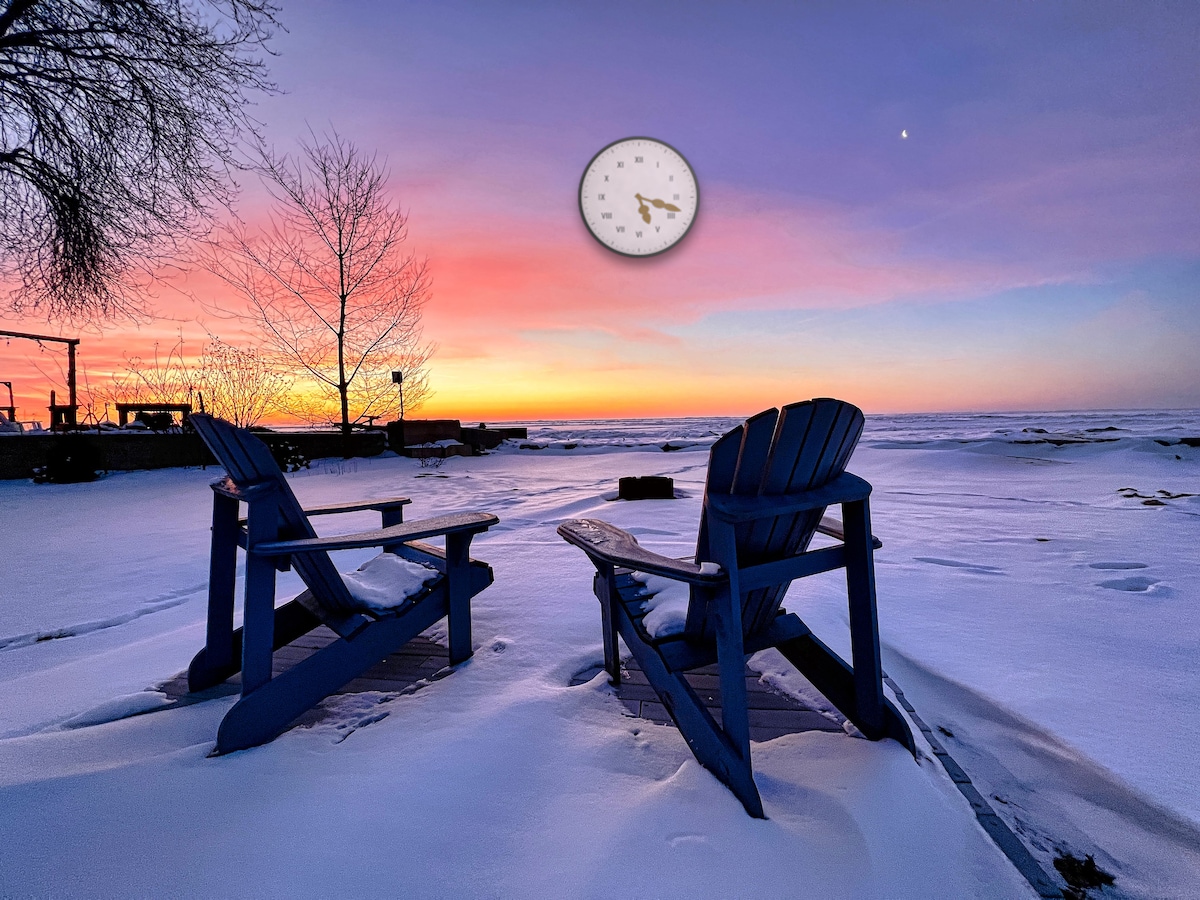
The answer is 5 h 18 min
